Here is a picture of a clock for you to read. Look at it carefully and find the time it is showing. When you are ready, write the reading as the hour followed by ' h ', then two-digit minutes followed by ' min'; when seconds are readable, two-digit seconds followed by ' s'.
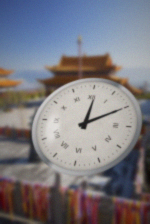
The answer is 12 h 10 min
